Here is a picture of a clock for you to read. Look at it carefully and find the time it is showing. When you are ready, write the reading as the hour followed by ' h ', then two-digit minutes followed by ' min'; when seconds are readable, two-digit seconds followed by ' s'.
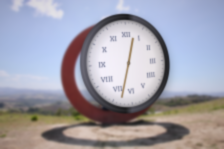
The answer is 12 h 33 min
